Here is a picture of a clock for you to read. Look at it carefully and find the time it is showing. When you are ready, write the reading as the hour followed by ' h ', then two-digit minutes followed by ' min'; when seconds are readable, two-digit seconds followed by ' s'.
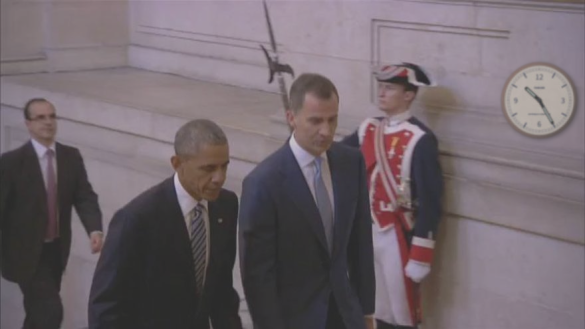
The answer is 10 h 25 min
